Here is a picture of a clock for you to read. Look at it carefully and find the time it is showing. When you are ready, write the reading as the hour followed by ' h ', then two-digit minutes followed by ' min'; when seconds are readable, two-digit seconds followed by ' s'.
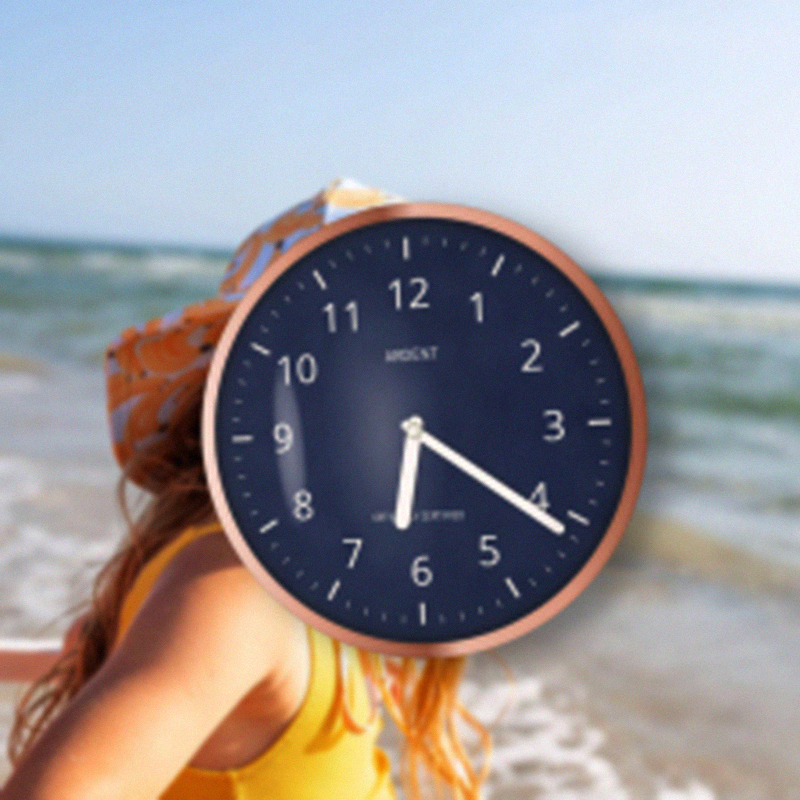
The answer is 6 h 21 min
